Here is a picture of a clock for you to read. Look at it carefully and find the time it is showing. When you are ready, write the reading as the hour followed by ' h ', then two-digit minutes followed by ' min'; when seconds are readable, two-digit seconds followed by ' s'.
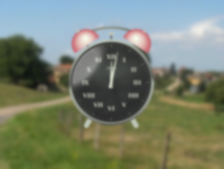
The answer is 12 h 02 min
